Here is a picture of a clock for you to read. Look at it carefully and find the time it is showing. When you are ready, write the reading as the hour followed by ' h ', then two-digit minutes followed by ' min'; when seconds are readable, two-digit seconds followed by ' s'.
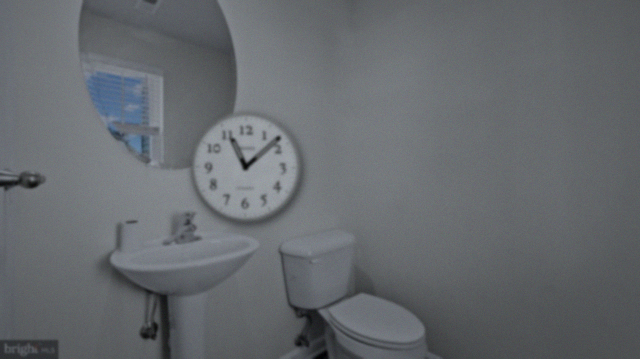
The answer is 11 h 08 min
